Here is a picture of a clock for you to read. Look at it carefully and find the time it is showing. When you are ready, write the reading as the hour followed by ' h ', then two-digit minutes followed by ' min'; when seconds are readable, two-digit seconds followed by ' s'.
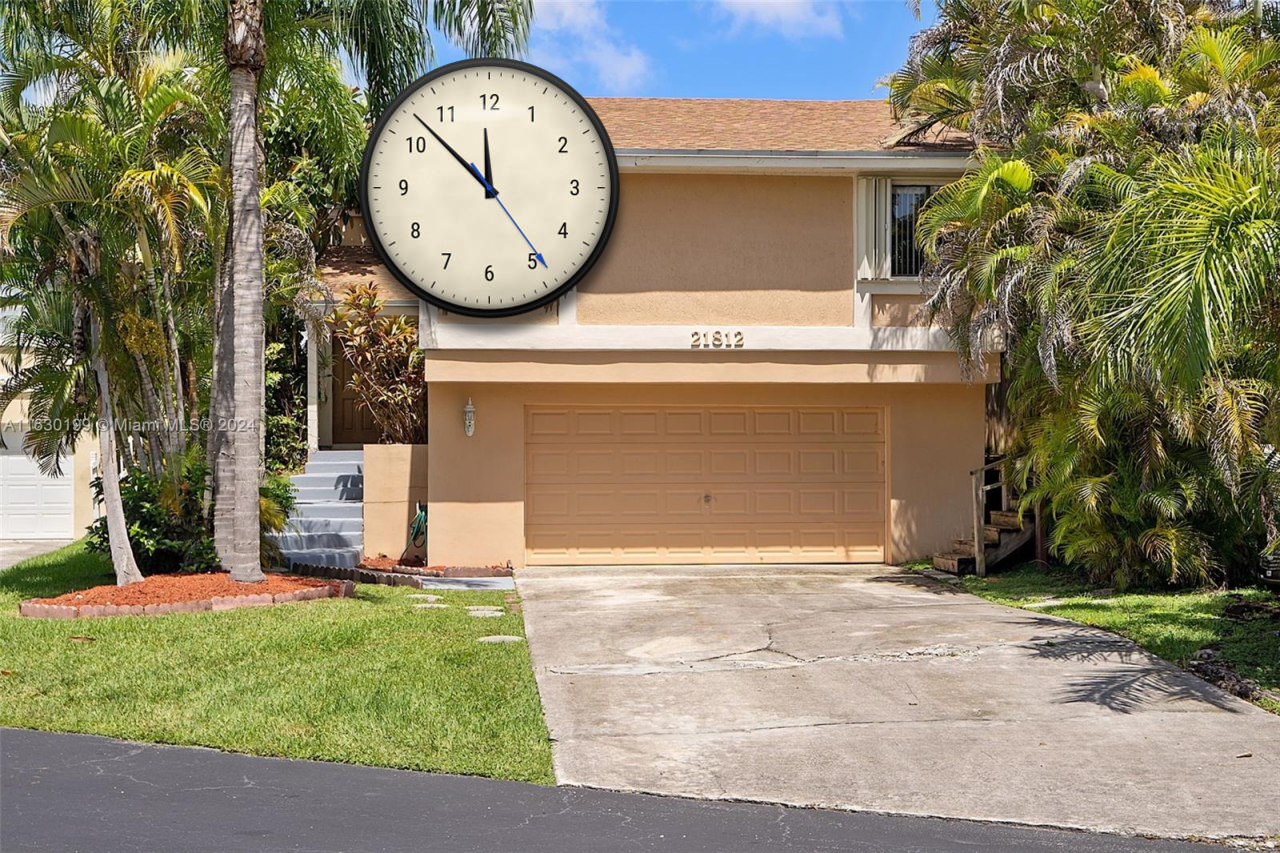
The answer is 11 h 52 min 24 s
